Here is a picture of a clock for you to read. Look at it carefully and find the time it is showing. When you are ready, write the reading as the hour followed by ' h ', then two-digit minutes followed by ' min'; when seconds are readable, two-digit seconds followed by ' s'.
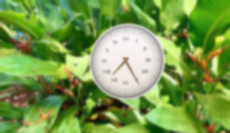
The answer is 7 h 25 min
